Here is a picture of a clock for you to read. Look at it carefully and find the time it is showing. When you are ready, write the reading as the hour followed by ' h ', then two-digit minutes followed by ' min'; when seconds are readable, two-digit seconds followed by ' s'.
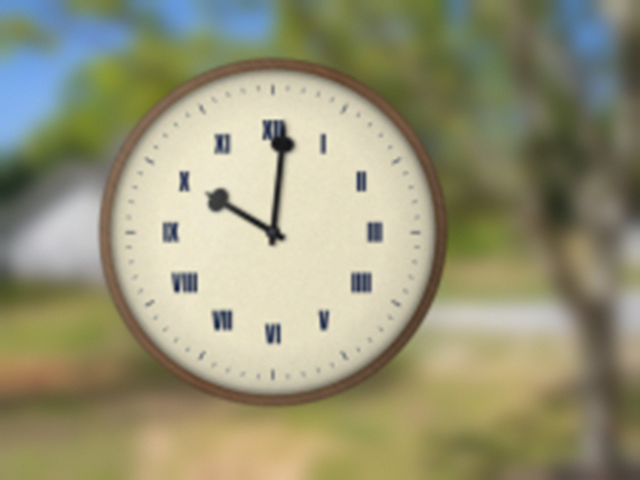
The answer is 10 h 01 min
